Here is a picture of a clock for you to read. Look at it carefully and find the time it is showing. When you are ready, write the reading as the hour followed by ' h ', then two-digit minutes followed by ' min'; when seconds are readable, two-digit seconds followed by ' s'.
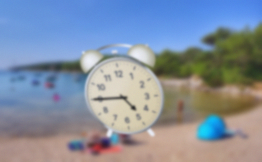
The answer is 4 h 45 min
